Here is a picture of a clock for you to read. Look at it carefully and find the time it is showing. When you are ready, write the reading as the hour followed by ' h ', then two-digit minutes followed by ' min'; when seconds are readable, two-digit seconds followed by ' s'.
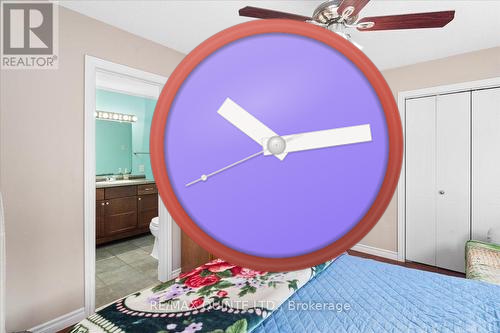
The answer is 10 h 13 min 41 s
